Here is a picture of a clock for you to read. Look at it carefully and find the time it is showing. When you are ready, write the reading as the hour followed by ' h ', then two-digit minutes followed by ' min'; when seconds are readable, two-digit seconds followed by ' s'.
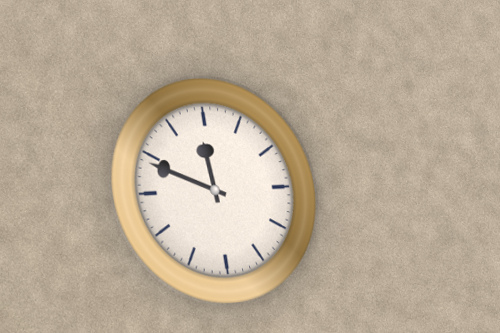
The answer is 11 h 49 min
